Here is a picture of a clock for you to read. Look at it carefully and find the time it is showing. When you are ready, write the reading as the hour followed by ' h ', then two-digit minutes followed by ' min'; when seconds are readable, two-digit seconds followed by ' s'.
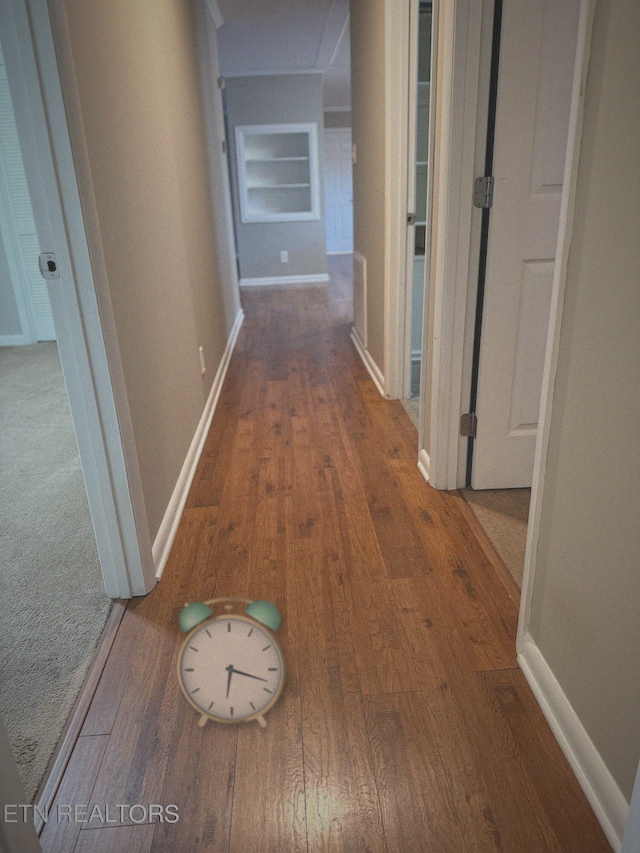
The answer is 6 h 18 min
